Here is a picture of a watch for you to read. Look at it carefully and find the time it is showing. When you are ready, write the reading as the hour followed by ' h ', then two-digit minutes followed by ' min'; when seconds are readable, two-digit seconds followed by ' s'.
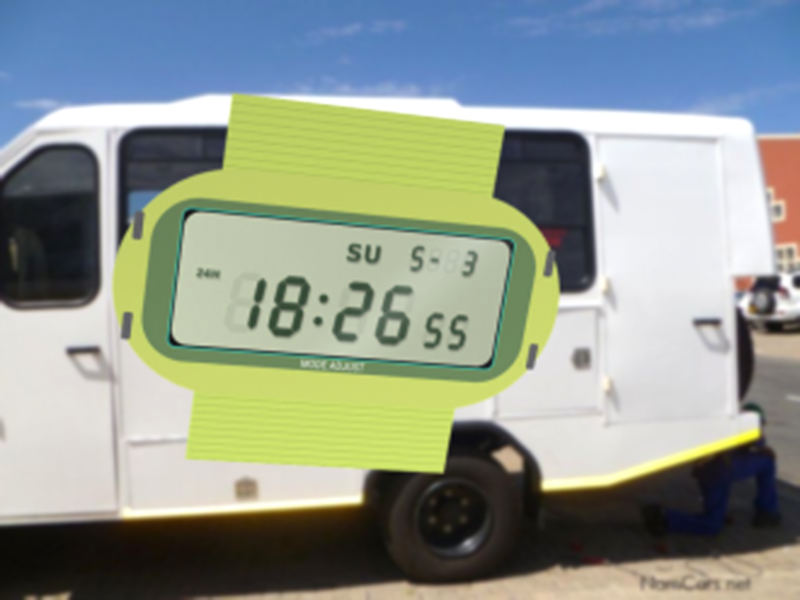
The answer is 18 h 26 min 55 s
